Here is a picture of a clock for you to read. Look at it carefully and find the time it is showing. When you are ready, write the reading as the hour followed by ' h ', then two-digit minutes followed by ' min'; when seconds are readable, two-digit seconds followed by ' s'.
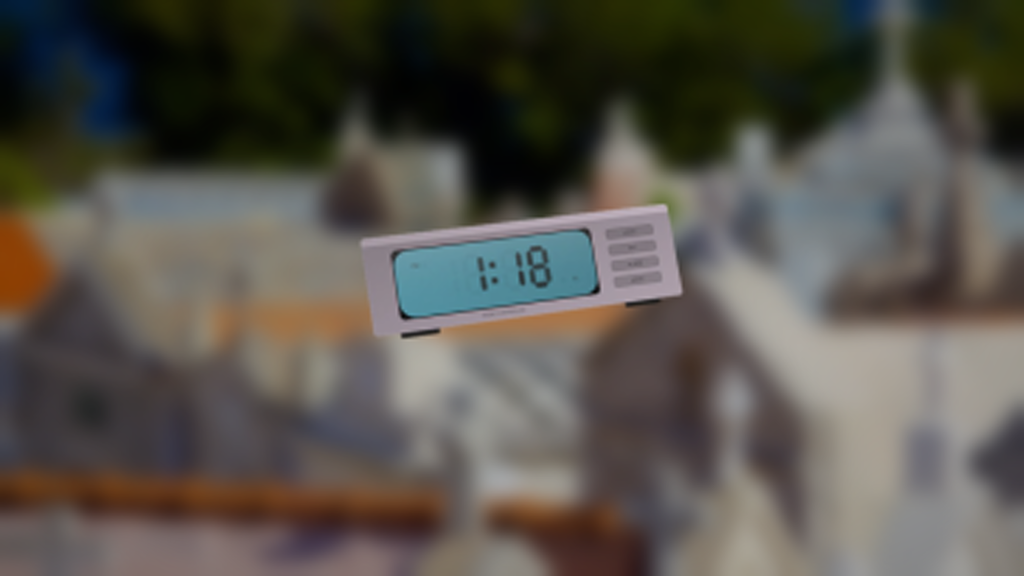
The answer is 1 h 18 min
